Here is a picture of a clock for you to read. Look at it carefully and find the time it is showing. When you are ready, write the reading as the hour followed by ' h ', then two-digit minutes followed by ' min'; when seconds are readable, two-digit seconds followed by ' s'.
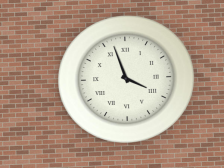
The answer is 3 h 57 min
